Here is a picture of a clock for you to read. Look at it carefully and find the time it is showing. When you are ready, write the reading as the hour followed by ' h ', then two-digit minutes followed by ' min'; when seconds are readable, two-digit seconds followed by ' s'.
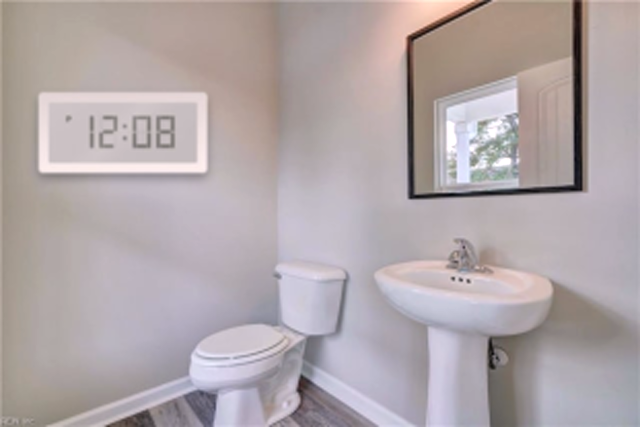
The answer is 12 h 08 min
